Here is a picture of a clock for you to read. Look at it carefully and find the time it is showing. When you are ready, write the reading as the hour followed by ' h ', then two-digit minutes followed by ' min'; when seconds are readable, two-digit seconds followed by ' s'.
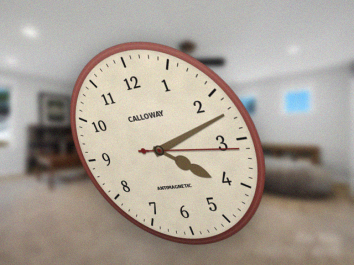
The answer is 4 h 12 min 16 s
